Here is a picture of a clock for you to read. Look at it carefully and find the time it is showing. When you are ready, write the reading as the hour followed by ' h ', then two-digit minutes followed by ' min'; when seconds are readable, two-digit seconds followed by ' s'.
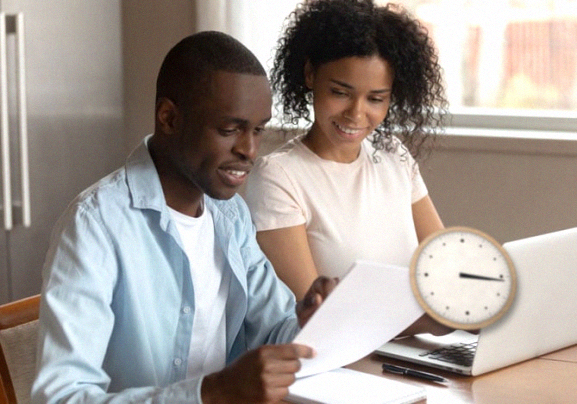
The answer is 3 h 16 min
